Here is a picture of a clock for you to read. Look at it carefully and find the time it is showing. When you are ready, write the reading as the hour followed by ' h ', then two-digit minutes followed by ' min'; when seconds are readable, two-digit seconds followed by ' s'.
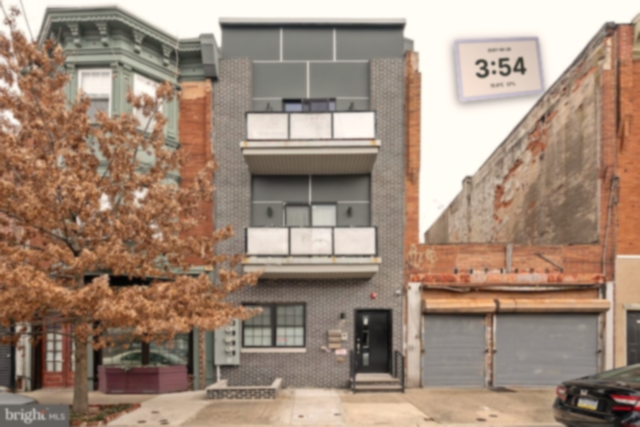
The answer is 3 h 54 min
